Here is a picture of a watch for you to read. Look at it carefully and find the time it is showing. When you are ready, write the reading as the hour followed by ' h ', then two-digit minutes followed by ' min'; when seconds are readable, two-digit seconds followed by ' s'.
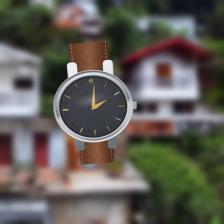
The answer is 2 h 01 min
